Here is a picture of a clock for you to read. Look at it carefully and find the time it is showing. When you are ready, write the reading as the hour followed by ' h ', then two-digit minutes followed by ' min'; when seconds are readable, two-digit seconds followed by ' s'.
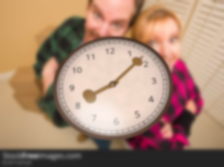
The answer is 8 h 08 min
